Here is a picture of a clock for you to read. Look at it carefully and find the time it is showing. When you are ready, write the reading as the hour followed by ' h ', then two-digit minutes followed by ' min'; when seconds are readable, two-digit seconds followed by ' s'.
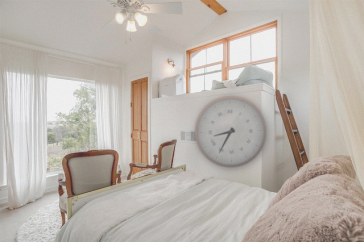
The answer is 8 h 35 min
